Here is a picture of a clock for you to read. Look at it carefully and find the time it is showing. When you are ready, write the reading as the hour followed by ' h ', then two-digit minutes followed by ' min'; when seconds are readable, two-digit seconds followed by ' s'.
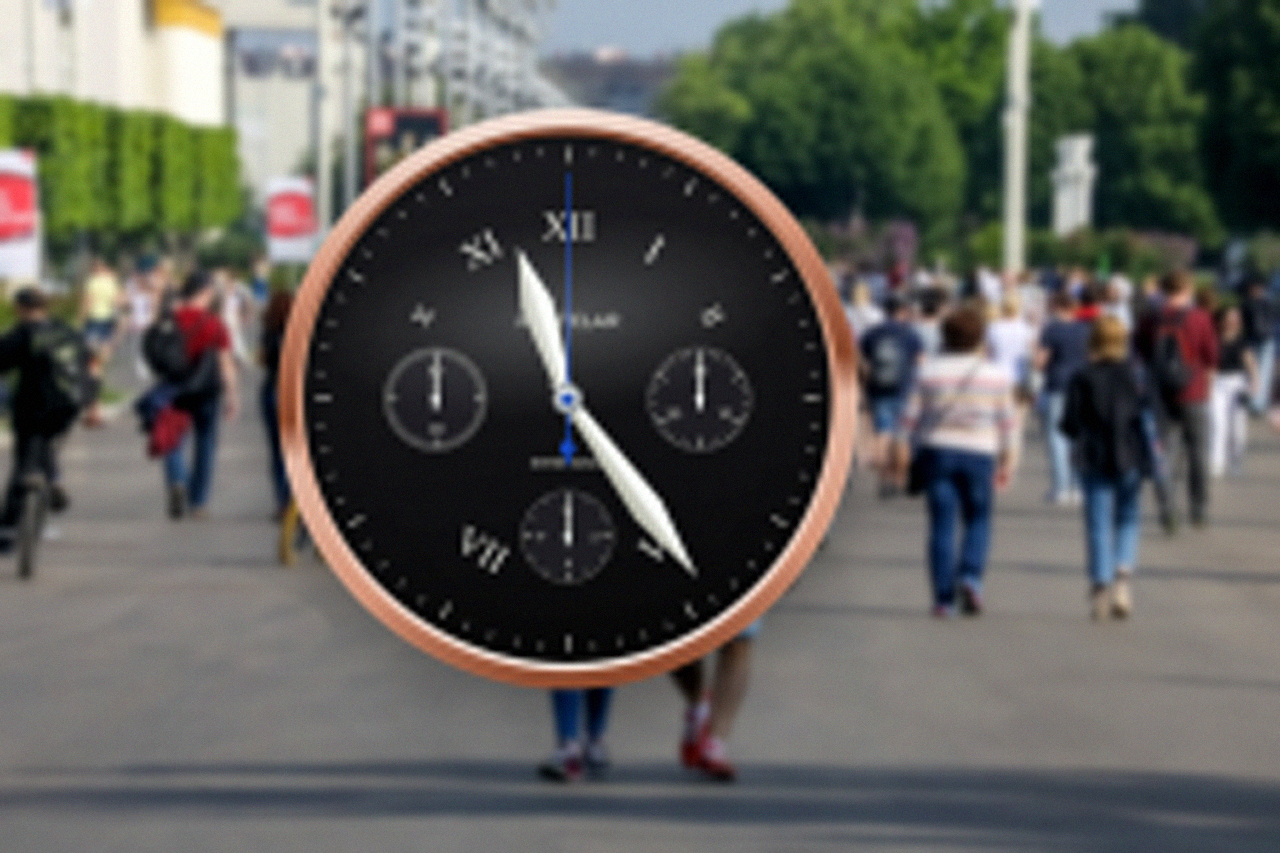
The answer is 11 h 24 min
